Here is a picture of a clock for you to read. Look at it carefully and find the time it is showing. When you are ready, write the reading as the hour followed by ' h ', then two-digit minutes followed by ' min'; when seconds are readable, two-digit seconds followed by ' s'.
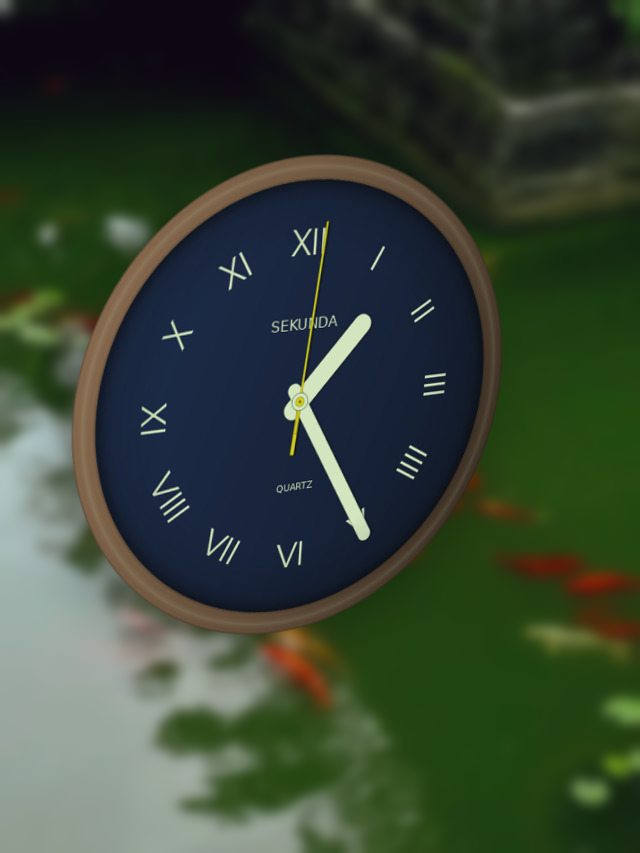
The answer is 1 h 25 min 01 s
